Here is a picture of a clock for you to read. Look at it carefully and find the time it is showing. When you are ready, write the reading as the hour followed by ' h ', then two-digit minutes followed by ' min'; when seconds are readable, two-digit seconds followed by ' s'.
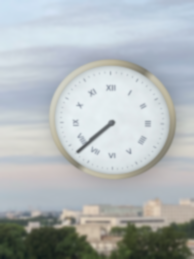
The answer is 7 h 38 min
